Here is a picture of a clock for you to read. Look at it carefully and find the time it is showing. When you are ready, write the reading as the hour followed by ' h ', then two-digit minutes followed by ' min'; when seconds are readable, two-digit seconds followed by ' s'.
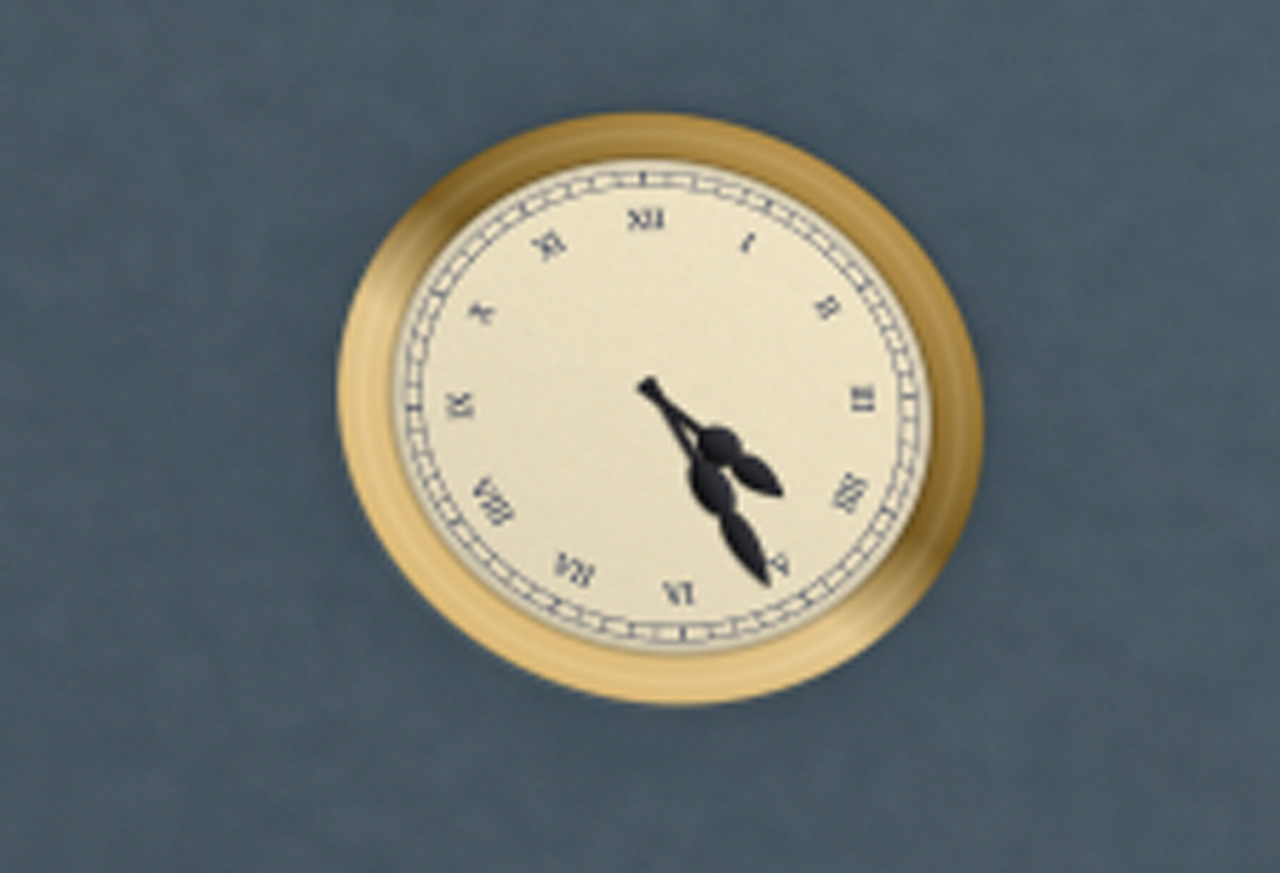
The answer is 4 h 26 min
